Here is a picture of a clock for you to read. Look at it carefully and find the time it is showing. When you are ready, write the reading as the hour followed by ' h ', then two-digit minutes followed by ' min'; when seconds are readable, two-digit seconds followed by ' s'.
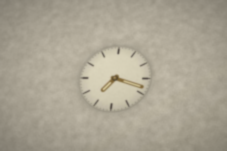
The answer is 7 h 18 min
